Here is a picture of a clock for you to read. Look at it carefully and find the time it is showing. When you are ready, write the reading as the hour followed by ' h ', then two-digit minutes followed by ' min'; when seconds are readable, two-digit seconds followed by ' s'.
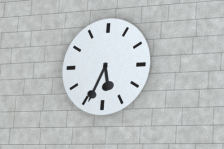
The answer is 5 h 34 min
